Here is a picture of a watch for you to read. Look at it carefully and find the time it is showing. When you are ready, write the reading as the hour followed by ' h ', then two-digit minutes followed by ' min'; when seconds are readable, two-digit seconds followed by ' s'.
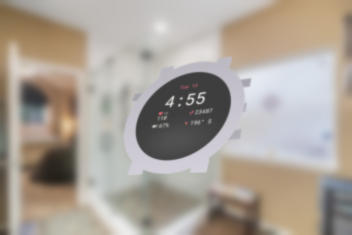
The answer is 4 h 55 min
